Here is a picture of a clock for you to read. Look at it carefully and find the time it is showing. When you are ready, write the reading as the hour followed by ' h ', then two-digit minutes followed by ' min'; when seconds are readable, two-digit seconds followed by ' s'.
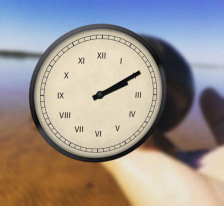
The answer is 2 h 10 min
